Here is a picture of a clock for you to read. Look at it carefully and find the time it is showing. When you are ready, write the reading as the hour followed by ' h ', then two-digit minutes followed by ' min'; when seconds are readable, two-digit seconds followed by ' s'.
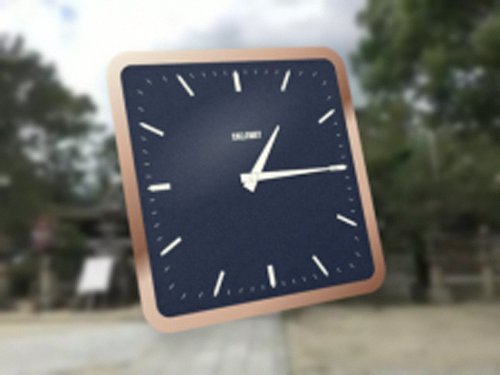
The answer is 1 h 15 min
